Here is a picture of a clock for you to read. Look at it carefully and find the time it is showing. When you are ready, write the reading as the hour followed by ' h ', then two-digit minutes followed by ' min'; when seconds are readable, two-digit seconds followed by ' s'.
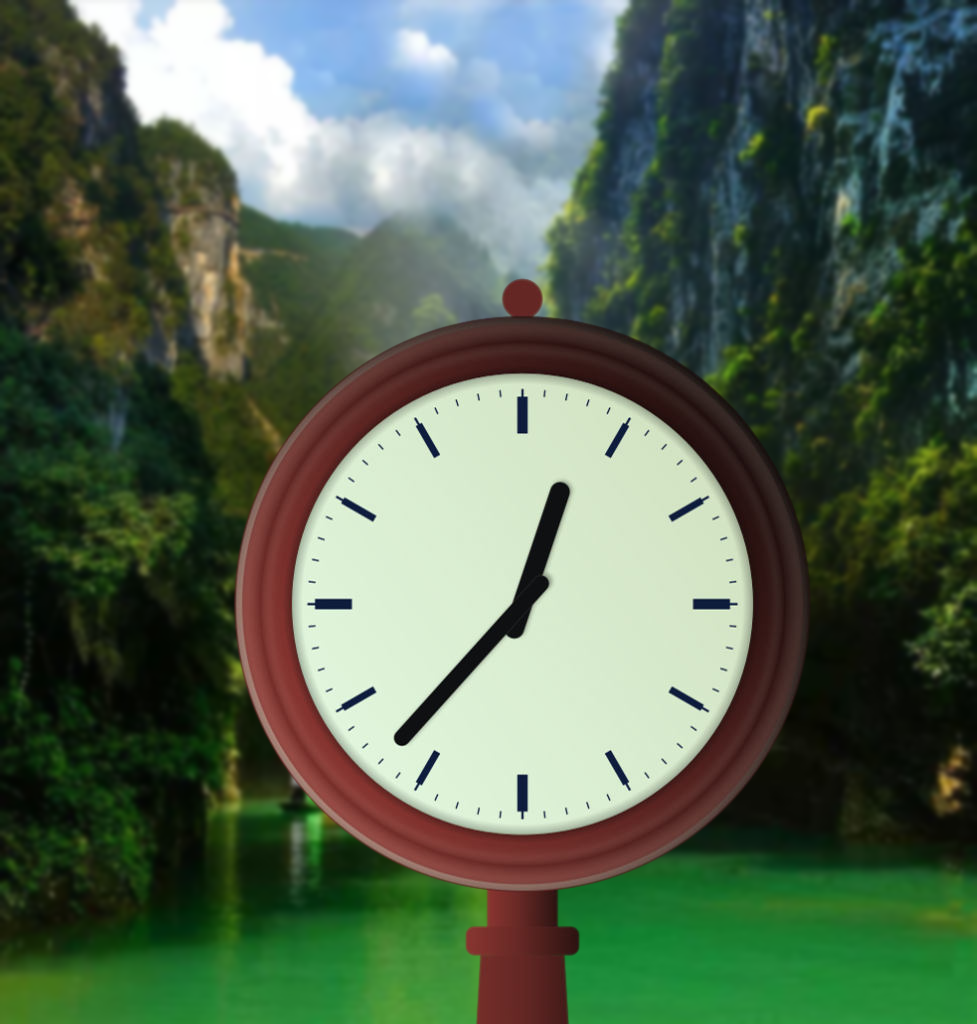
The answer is 12 h 37 min
